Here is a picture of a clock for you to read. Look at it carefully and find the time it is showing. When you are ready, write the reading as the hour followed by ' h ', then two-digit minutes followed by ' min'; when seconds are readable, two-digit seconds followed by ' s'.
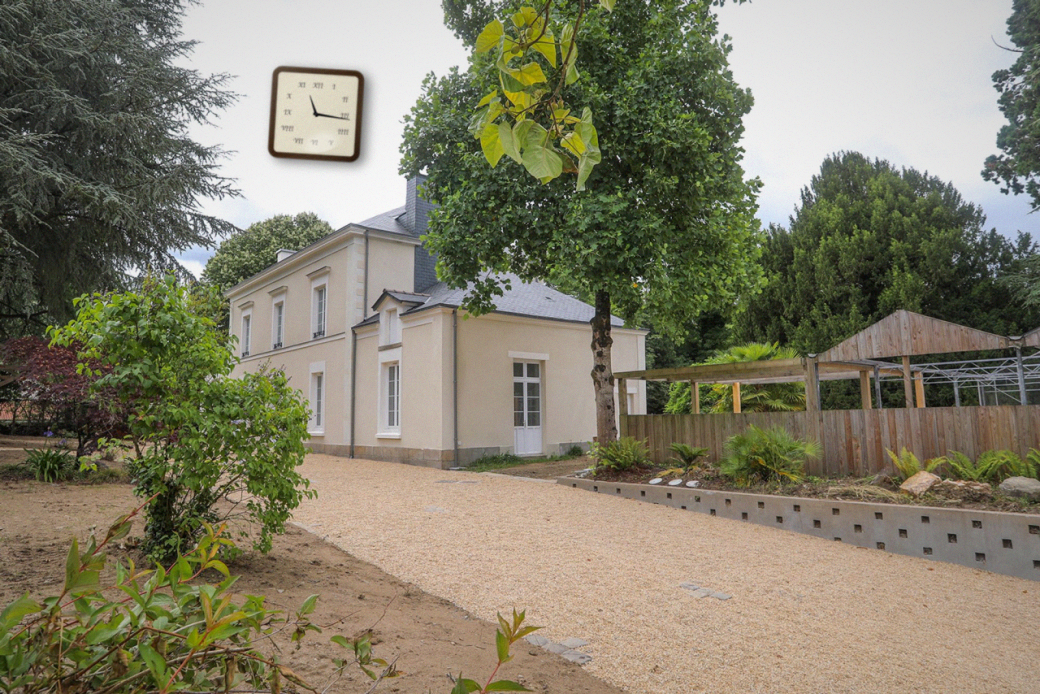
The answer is 11 h 16 min
